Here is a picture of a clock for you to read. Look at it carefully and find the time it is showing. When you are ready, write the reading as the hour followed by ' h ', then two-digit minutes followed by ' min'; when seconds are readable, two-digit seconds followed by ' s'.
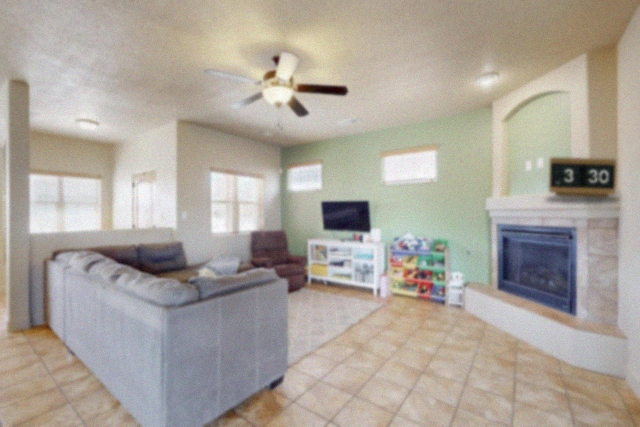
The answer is 3 h 30 min
